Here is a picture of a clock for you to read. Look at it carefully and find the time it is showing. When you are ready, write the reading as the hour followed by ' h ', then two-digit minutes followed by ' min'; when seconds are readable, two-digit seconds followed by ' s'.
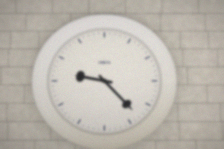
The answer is 9 h 23 min
